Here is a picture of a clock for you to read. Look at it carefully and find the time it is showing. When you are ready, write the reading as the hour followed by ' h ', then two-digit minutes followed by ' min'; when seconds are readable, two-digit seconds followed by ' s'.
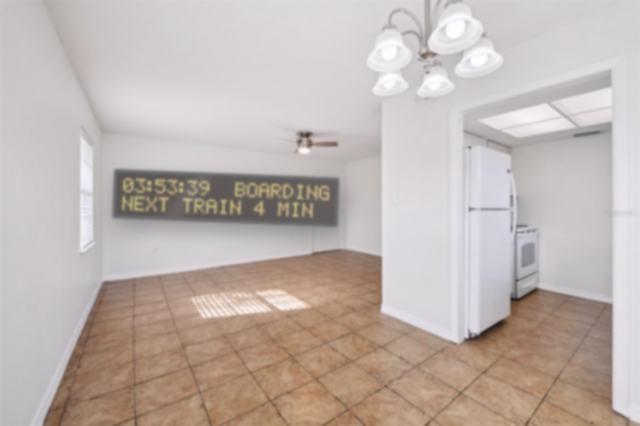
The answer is 3 h 53 min 39 s
